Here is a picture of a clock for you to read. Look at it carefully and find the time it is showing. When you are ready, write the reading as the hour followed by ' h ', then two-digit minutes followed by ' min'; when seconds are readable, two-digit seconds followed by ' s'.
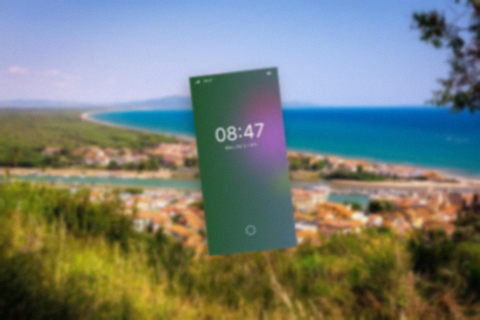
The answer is 8 h 47 min
